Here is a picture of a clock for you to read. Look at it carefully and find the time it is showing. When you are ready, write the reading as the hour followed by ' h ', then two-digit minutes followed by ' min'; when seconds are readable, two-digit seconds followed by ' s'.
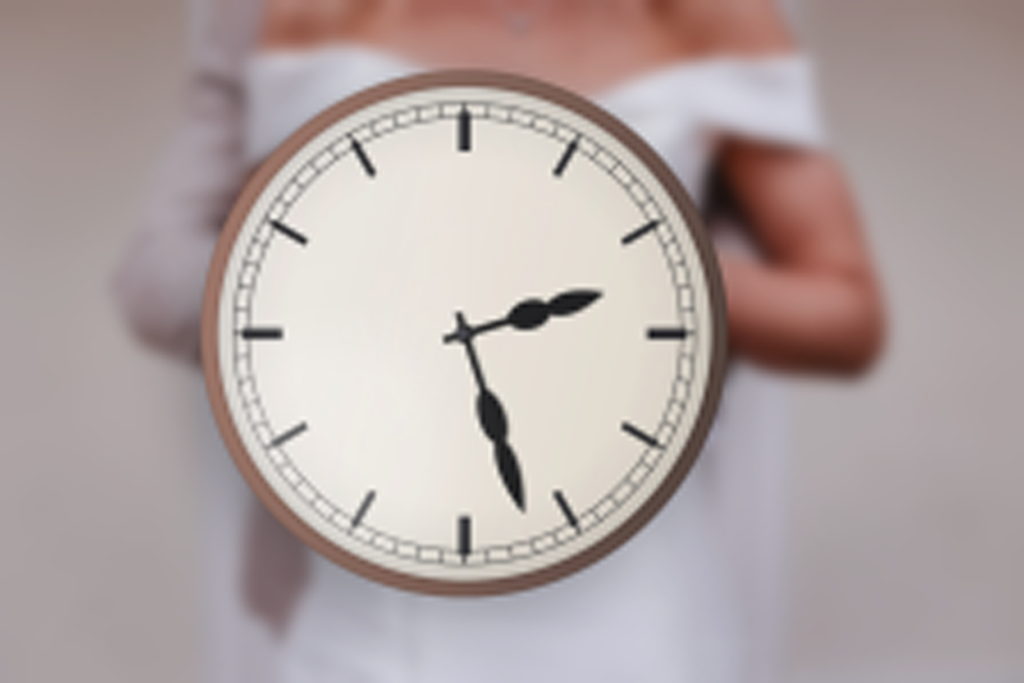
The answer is 2 h 27 min
